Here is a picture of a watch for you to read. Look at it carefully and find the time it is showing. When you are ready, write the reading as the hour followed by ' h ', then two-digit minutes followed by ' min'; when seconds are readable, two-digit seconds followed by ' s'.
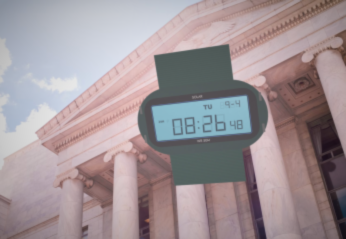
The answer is 8 h 26 min
